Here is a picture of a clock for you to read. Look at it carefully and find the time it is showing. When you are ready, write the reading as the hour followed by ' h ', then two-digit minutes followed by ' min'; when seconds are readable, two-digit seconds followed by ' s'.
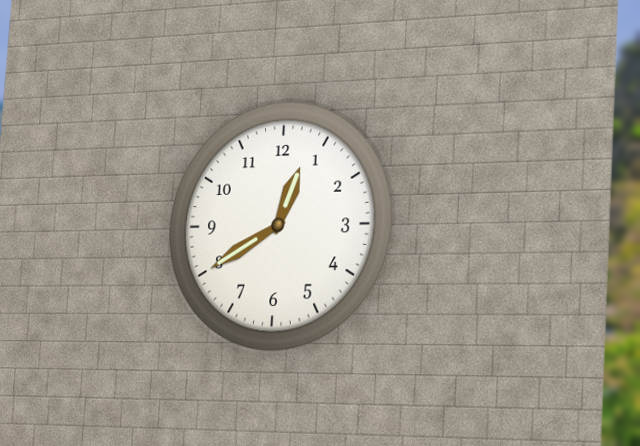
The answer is 12 h 40 min
